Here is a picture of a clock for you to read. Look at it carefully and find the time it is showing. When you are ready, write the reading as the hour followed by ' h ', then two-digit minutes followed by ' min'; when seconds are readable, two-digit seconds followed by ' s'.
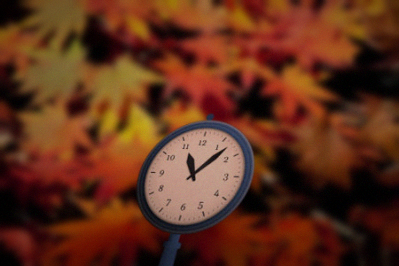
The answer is 11 h 07 min
